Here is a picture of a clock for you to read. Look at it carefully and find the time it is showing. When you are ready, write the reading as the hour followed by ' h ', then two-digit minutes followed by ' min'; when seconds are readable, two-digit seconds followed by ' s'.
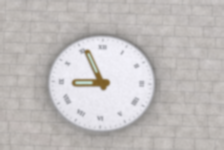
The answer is 8 h 56 min
